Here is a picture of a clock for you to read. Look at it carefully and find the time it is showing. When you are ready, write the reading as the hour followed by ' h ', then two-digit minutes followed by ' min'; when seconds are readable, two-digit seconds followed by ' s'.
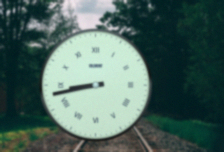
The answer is 8 h 43 min
